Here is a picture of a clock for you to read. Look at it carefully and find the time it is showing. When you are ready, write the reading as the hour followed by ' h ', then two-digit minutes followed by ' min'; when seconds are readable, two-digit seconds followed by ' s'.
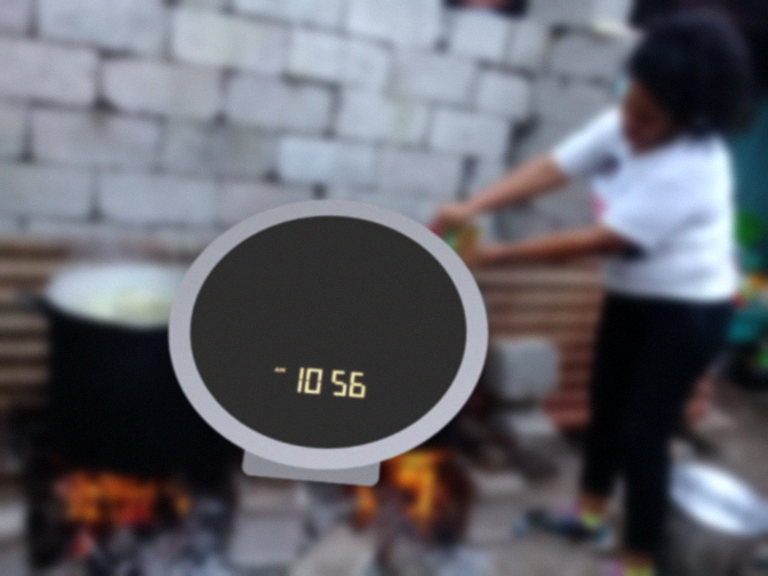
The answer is 10 h 56 min
